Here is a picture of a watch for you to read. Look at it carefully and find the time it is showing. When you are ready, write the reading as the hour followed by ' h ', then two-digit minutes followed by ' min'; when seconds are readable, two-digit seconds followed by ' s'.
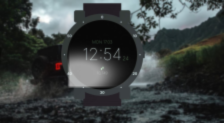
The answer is 12 h 54 min
